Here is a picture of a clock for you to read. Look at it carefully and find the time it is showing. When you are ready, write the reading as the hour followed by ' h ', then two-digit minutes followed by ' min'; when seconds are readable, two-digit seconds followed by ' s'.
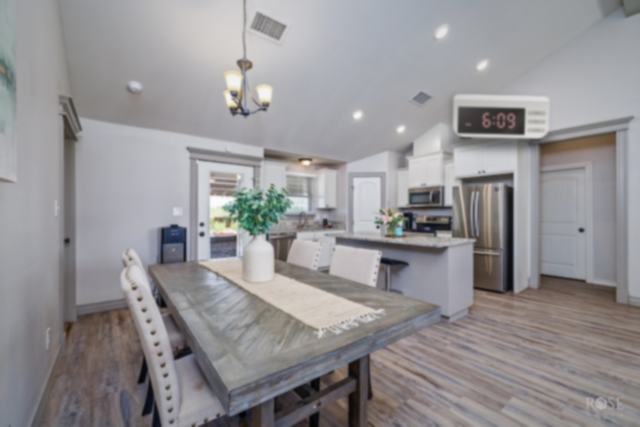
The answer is 6 h 09 min
